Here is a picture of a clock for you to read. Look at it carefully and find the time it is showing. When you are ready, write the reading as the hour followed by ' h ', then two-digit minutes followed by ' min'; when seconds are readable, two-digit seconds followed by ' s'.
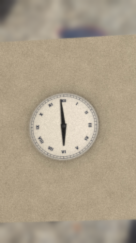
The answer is 5 h 59 min
